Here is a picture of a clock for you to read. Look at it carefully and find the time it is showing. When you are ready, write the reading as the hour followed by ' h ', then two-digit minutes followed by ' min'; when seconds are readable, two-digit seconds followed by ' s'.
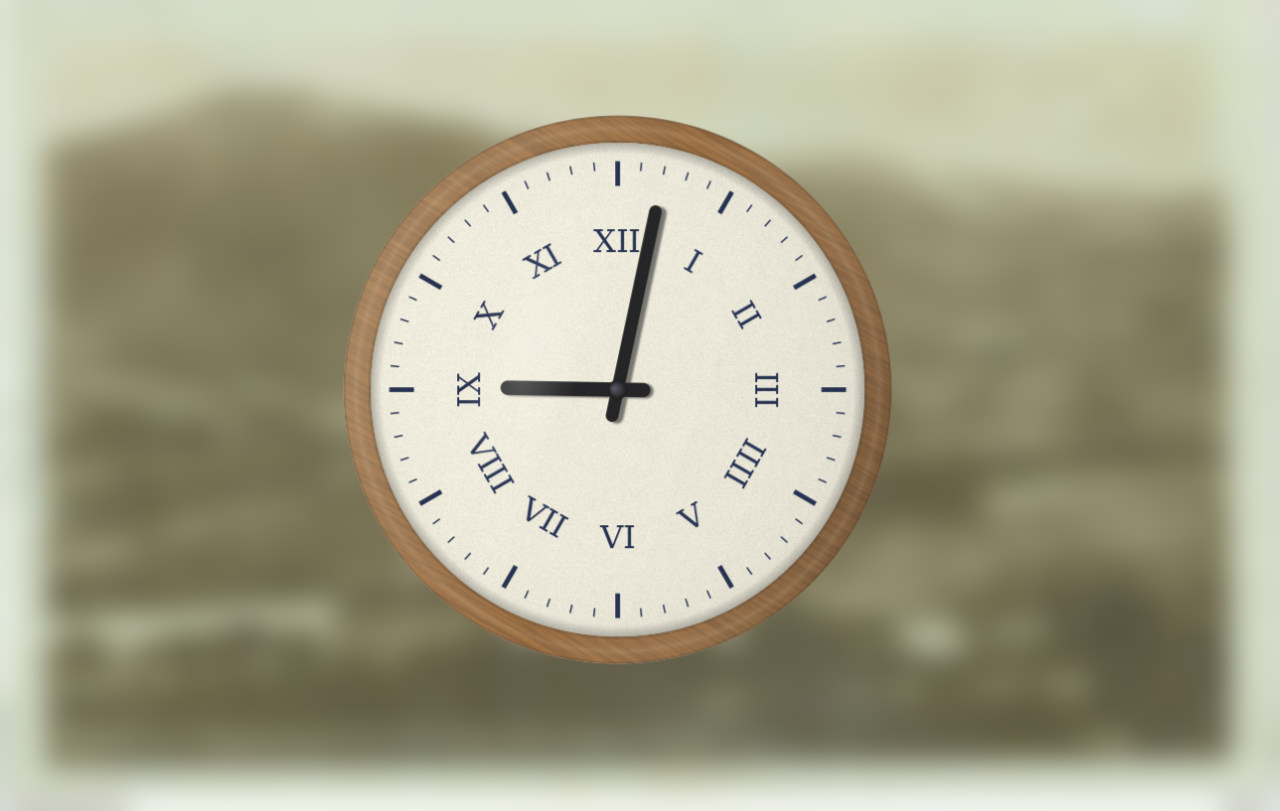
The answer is 9 h 02 min
